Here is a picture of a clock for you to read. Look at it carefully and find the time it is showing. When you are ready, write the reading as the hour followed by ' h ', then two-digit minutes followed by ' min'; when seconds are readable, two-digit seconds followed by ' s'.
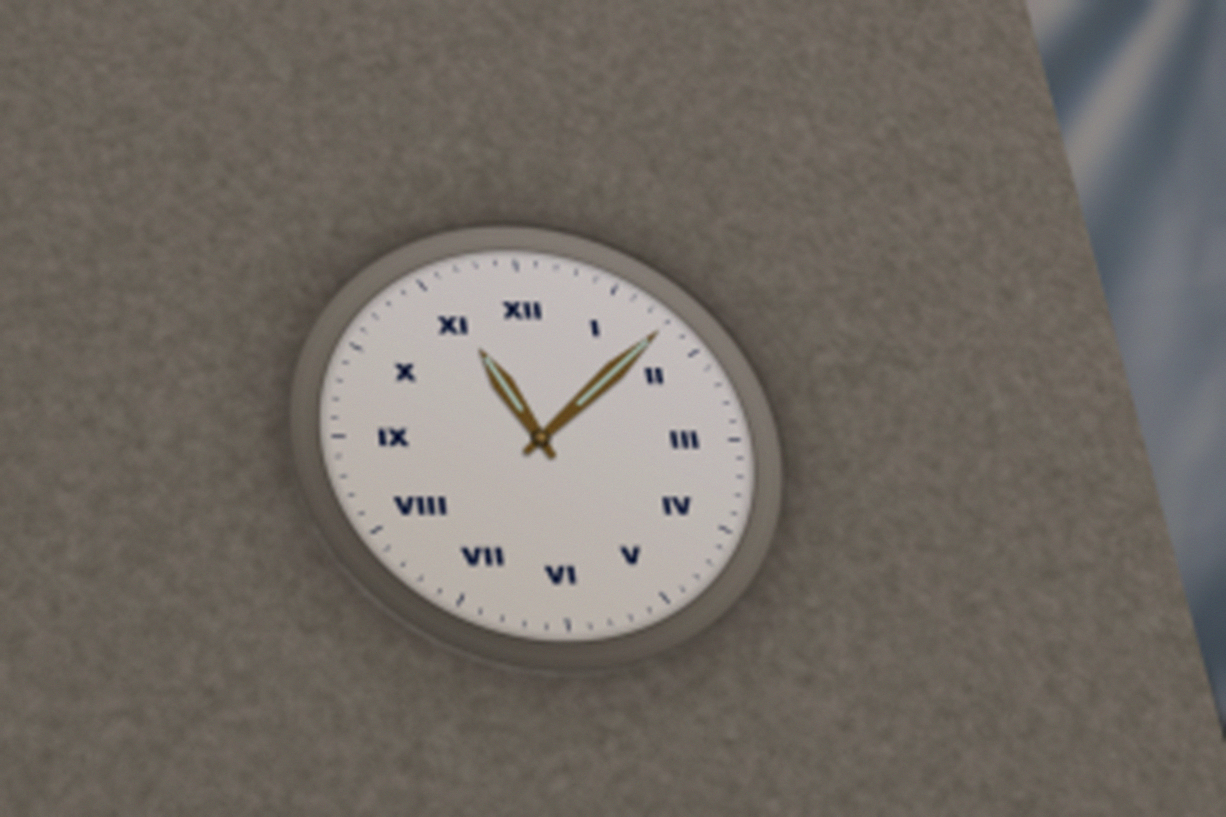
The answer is 11 h 08 min
